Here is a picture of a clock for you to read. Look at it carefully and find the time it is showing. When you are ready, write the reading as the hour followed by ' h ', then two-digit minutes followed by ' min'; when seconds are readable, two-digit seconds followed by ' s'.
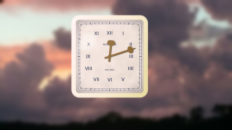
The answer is 12 h 12 min
